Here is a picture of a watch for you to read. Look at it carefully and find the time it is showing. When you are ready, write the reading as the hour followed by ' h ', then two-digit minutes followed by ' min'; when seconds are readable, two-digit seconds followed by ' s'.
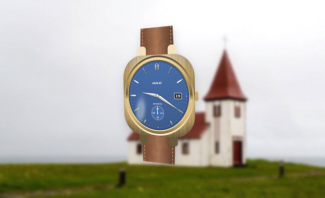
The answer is 9 h 20 min
